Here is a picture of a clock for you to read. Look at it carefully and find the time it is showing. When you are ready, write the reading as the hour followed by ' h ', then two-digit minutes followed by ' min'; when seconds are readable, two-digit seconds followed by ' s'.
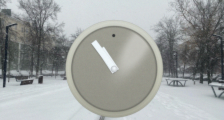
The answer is 10 h 54 min
